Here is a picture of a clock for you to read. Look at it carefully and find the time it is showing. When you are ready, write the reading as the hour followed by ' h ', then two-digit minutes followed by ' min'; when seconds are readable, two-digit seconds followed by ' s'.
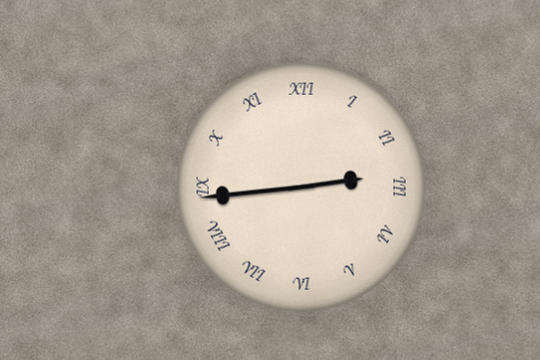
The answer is 2 h 44 min
